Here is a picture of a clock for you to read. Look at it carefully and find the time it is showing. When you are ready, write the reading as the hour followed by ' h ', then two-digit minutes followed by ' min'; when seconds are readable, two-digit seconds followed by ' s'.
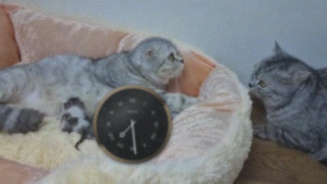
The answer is 7 h 29 min
